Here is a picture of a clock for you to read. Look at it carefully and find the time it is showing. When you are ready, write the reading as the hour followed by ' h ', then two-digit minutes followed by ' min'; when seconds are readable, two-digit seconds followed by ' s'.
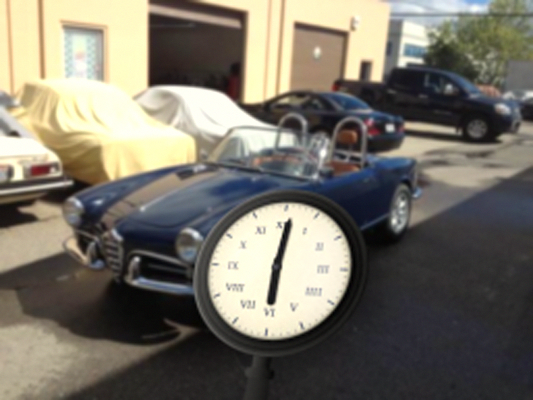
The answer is 6 h 01 min
